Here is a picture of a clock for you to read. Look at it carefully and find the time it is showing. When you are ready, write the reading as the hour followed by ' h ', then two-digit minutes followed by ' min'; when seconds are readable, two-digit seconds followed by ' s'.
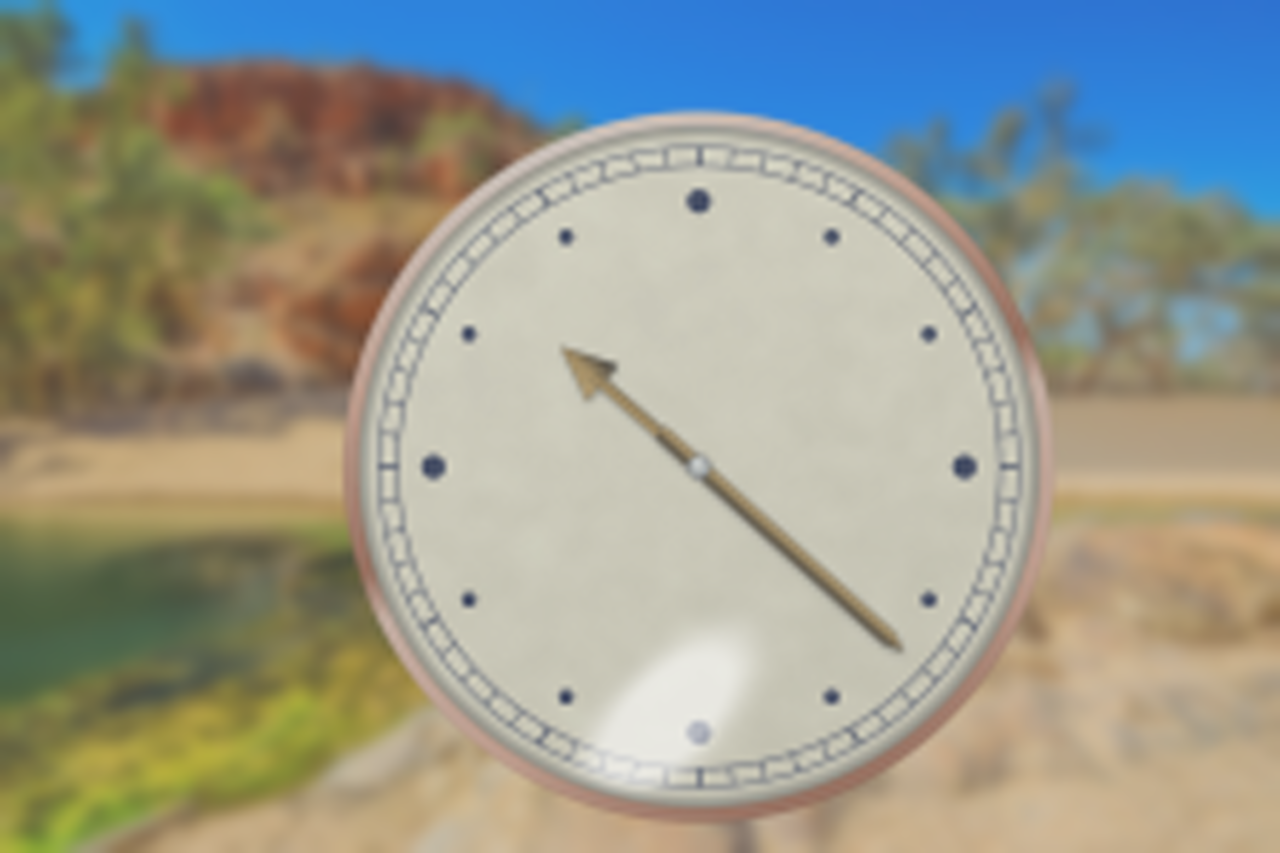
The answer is 10 h 22 min
